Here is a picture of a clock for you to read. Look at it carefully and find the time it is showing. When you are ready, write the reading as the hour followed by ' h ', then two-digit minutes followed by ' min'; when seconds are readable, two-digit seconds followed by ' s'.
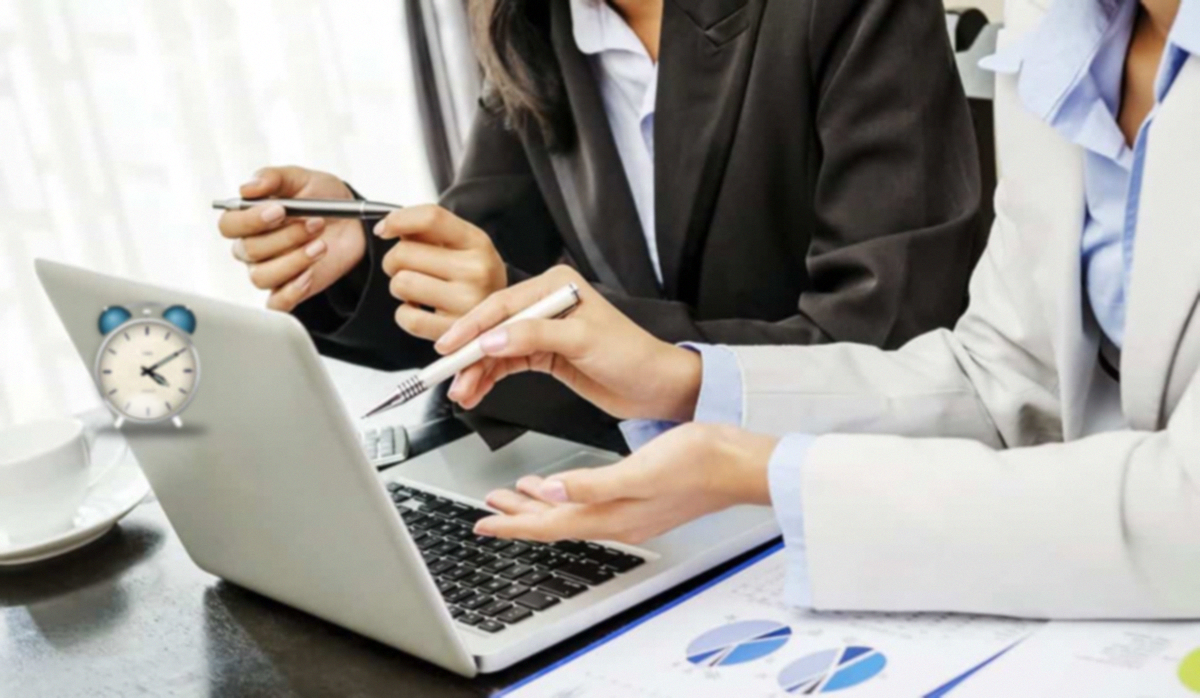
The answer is 4 h 10 min
